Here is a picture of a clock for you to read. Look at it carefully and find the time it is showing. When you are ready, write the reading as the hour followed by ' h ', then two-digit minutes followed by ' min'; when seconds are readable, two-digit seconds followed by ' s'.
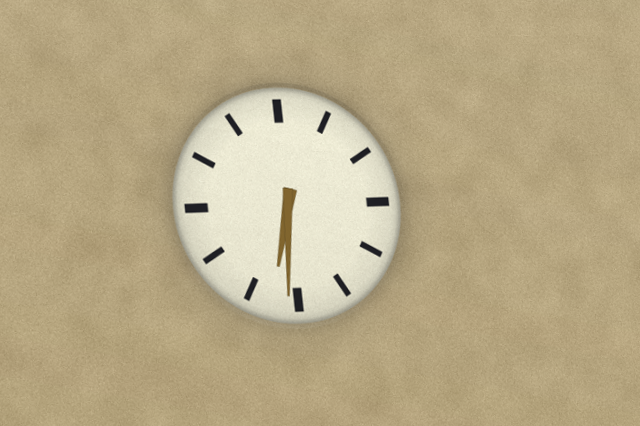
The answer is 6 h 31 min
